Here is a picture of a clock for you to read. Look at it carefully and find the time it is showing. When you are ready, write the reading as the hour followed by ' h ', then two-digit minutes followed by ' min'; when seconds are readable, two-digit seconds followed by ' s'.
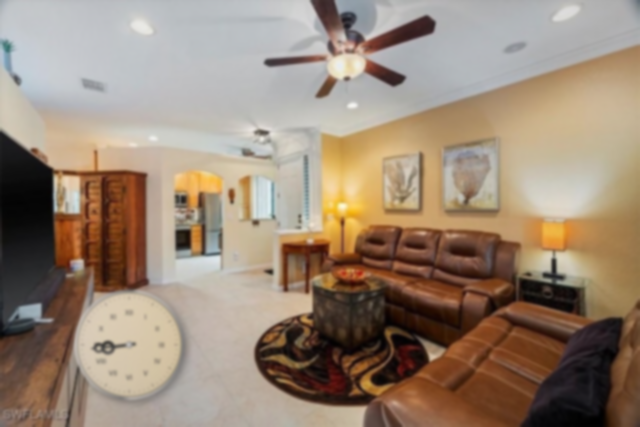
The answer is 8 h 44 min
